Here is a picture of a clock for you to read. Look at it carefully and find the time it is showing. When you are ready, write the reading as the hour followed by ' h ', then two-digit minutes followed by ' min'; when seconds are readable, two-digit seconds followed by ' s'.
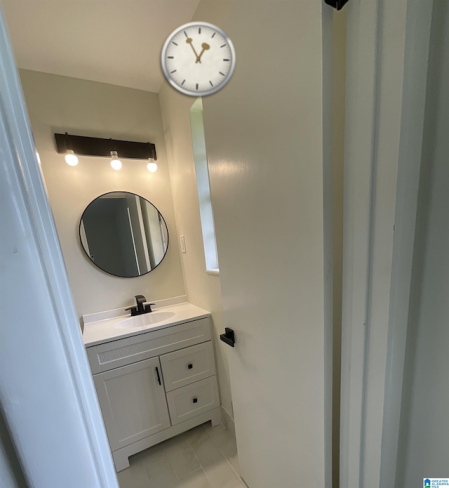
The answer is 12 h 55 min
